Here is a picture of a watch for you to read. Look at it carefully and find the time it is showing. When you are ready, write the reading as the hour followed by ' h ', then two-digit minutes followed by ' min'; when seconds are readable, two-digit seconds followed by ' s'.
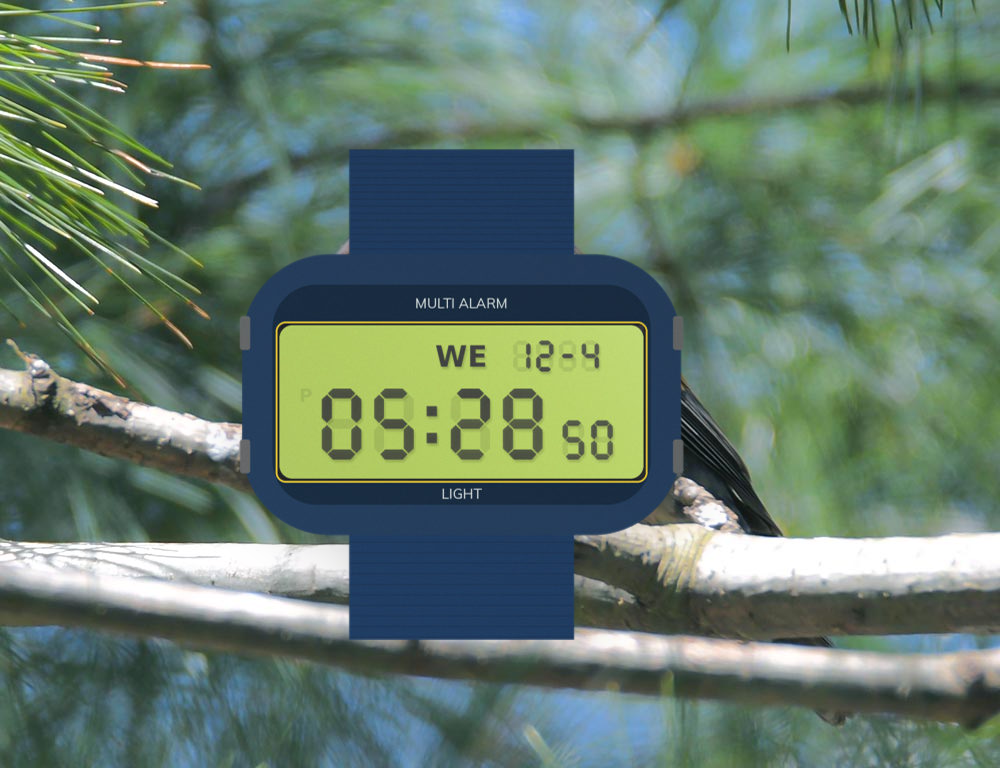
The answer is 5 h 28 min 50 s
